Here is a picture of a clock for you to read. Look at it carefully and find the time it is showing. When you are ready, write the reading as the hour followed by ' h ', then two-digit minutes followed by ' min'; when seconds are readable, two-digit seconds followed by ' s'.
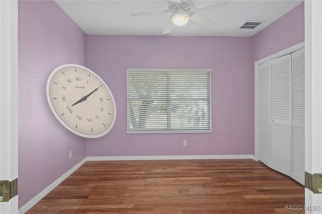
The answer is 8 h 10 min
